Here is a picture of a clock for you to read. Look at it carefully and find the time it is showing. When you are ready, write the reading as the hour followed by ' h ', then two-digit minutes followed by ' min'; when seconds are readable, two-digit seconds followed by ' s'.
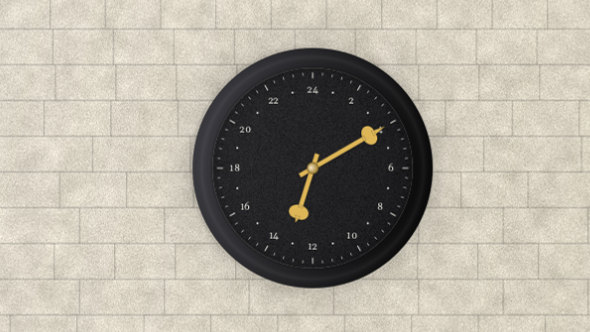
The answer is 13 h 10 min
